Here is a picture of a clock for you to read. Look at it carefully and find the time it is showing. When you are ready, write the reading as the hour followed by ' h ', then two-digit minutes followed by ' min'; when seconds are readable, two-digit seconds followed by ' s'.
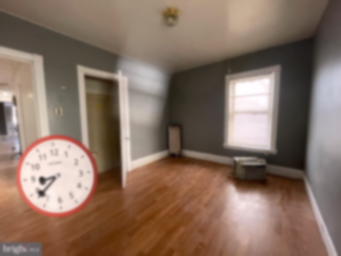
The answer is 8 h 38 min
